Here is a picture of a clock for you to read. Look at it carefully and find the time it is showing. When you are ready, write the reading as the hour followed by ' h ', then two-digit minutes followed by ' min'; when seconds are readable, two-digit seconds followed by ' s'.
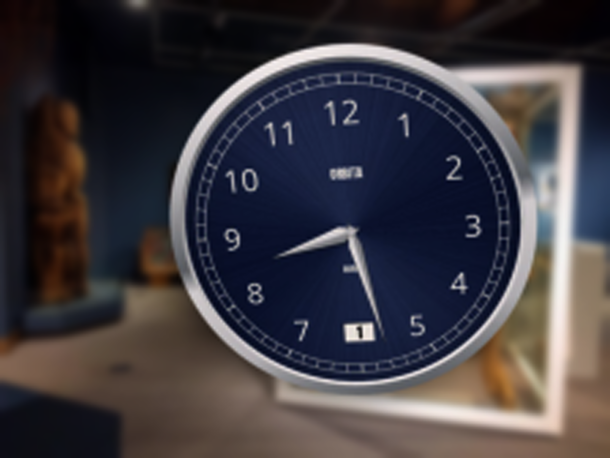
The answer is 8 h 28 min
